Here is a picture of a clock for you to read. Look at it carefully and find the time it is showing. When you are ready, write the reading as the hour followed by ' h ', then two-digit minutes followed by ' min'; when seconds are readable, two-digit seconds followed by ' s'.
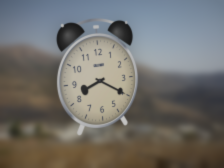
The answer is 8 h 20 min
